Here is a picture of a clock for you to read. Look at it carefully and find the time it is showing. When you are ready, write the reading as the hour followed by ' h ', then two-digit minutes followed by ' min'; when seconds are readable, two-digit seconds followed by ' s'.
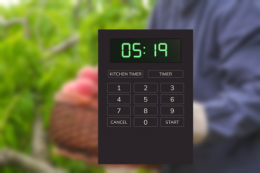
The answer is 5 h 19 min
